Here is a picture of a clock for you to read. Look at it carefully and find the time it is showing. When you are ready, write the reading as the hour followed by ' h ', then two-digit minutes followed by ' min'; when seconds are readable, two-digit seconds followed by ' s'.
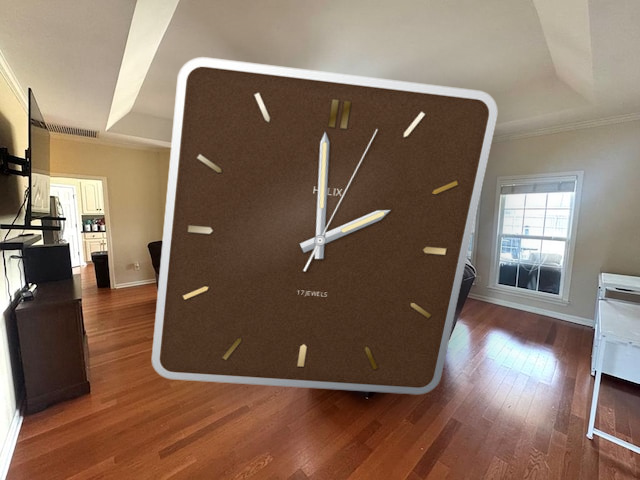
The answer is 1 h 59 min 03 s
